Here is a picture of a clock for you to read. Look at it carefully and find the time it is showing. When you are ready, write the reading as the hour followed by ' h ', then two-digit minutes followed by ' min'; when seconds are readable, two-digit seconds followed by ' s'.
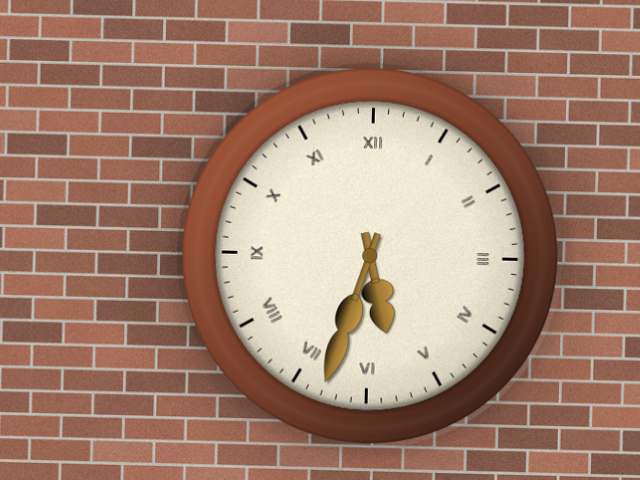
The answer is 5 h 33 min
